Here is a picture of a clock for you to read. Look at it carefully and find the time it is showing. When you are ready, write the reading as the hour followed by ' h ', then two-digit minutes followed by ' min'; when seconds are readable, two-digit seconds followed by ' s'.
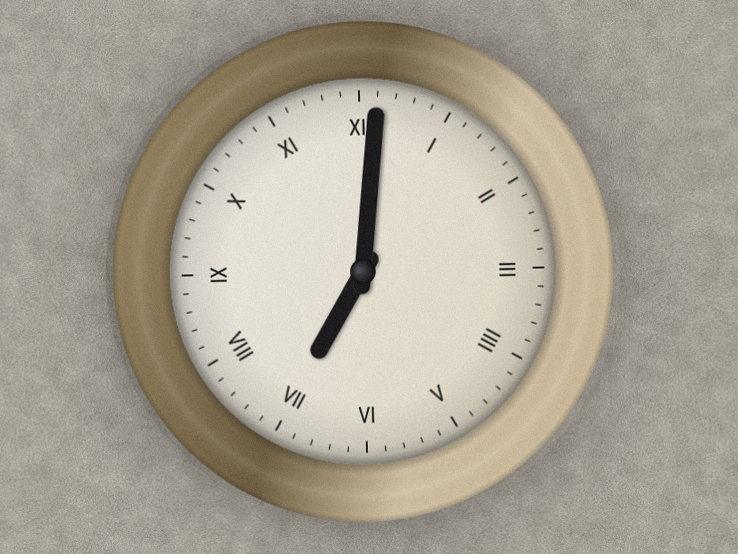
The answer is 7 h 01 min
